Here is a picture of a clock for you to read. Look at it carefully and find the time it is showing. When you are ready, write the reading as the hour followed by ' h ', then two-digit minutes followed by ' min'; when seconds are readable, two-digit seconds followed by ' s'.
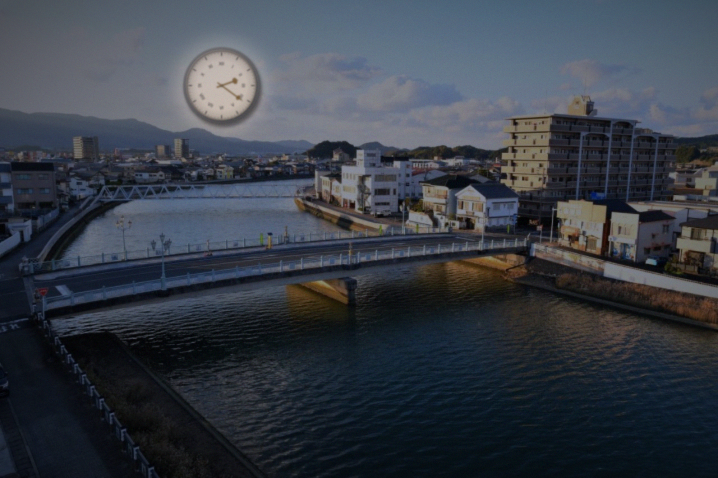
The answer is 2 h 21 min
